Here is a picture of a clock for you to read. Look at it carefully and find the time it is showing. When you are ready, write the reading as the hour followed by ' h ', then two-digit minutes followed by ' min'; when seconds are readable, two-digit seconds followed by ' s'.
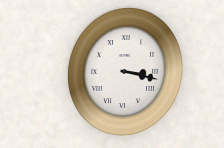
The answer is 3 h 17 min
